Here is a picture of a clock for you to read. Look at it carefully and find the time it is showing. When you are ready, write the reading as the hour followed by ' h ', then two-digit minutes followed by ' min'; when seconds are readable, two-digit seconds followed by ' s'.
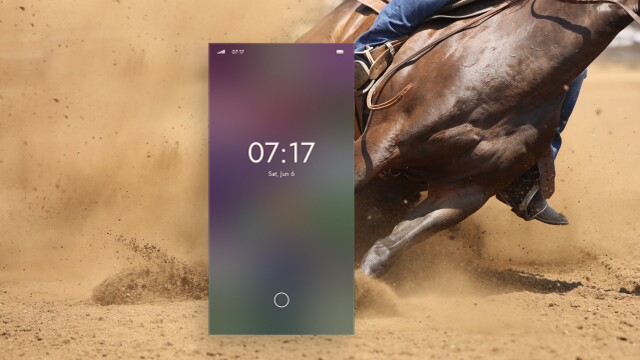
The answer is 7 h 17 min
